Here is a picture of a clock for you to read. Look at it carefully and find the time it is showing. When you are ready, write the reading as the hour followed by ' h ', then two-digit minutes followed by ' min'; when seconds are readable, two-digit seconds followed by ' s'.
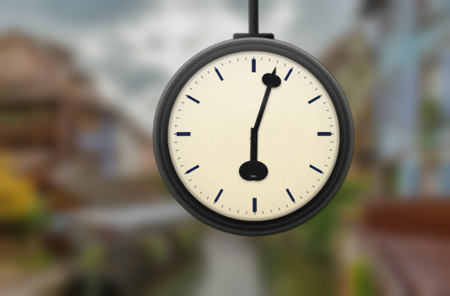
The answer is 6 h 03 min
